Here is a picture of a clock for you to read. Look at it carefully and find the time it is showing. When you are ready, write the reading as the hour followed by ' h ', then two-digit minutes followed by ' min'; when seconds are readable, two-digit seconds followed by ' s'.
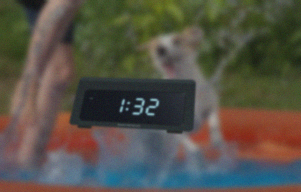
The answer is 1 h 32 min
